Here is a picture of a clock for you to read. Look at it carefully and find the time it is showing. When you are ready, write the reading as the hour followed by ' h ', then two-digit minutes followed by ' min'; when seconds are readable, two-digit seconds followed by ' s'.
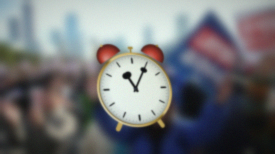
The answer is 11 h 05 min
